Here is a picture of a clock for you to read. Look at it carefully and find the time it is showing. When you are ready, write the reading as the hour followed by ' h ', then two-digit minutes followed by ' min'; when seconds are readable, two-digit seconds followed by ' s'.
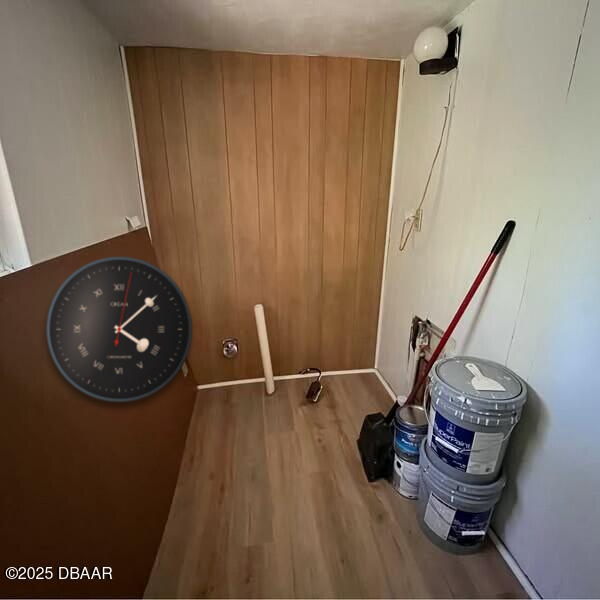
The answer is 4 h 08 min 02 s
